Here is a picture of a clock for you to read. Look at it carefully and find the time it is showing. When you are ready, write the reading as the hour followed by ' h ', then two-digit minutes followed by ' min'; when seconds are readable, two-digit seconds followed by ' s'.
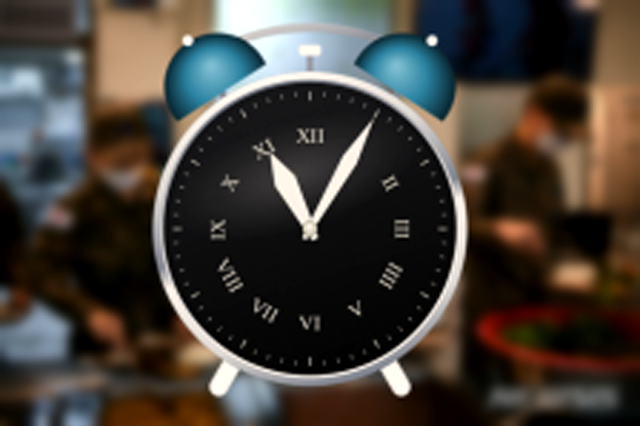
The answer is 11 h 05 min
